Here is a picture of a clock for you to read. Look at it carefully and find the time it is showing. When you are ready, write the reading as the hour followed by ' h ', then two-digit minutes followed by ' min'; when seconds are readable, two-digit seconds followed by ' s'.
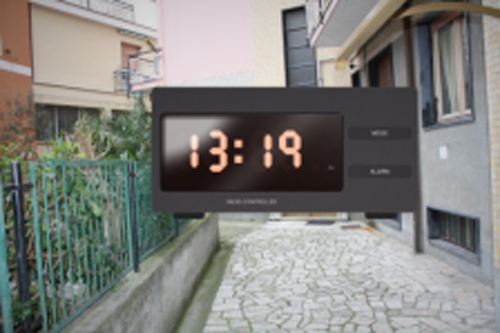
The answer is 13 h 19 min
